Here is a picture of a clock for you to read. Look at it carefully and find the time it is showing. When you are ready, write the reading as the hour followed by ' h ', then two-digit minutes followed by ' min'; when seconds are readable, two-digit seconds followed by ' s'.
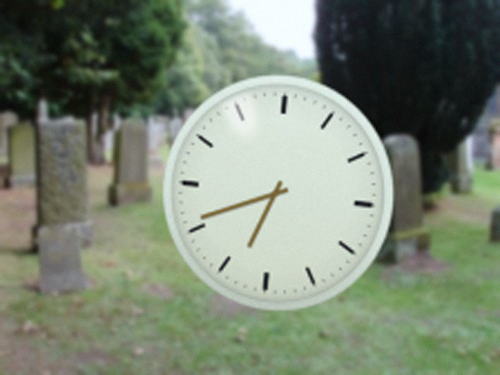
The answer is 6 h 41 min
